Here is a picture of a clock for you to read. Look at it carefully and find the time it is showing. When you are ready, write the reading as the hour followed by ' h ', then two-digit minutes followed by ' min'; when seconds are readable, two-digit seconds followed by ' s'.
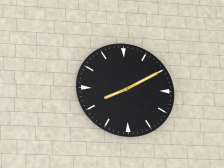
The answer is 8 h 10 min
